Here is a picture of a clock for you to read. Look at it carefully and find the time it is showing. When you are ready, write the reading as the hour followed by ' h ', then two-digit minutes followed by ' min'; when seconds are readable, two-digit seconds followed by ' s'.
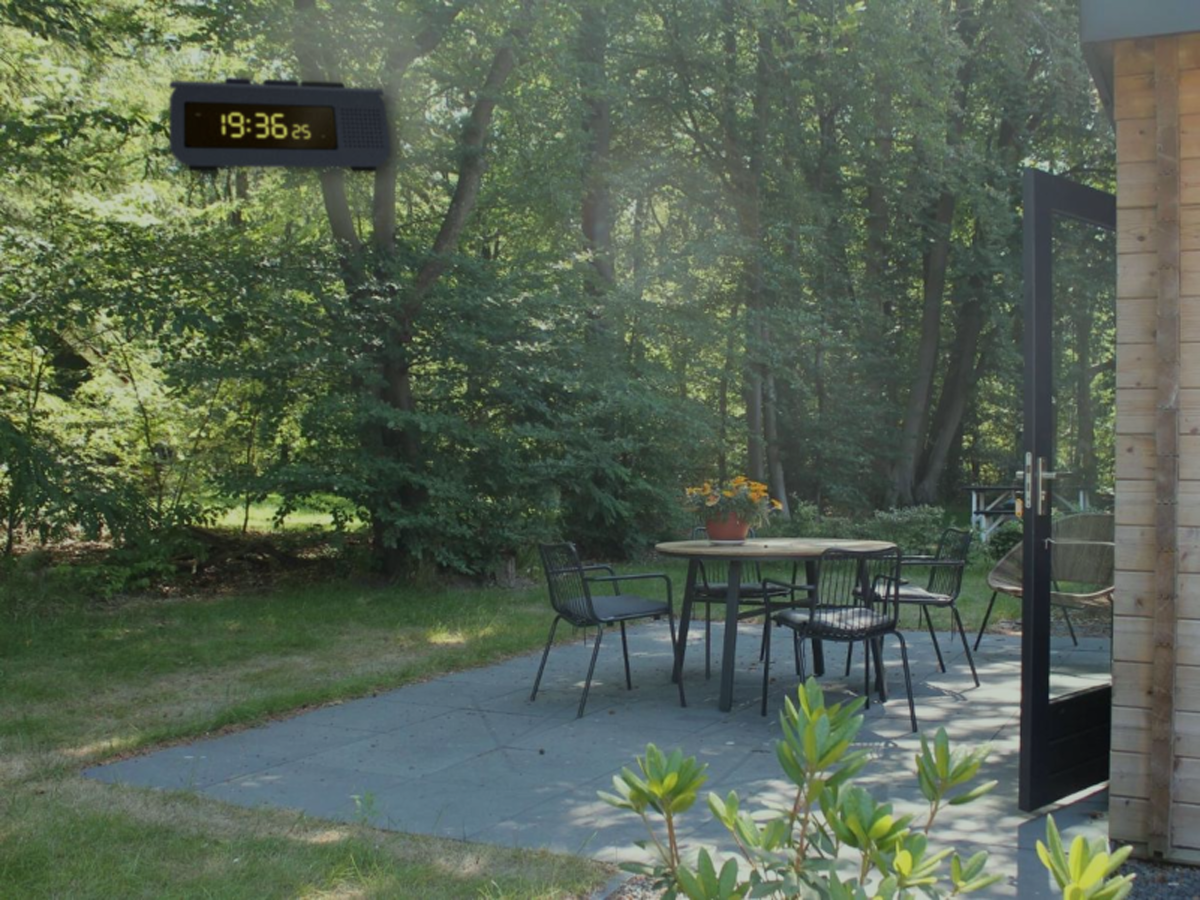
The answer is 19 h 36 min 25 s
